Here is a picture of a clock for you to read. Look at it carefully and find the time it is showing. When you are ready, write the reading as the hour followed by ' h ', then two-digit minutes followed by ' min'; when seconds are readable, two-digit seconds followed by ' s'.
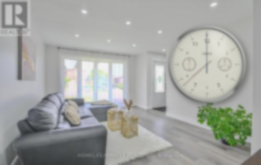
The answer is 7 h 38 min
